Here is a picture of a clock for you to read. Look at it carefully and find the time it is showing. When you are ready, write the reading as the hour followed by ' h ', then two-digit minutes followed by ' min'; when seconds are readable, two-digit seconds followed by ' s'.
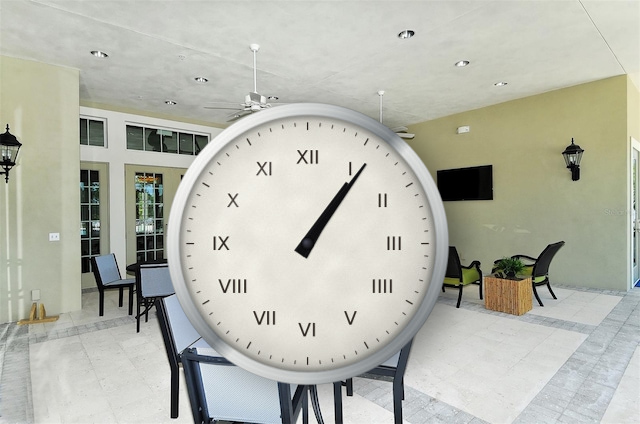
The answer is 1 h 06 min
